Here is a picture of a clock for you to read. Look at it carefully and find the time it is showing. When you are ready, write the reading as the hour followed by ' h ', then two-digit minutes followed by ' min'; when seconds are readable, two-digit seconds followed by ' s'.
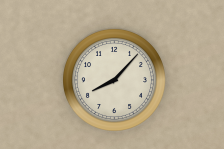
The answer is 8 h 07 min
